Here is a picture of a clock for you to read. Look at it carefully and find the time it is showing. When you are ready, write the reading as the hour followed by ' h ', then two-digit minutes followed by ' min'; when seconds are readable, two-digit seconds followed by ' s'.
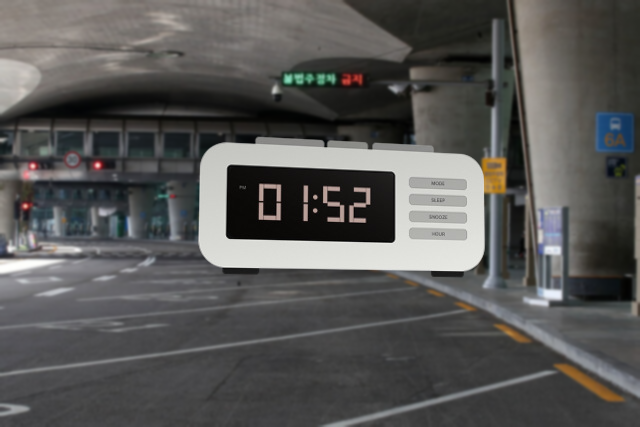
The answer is 1 h 52 min
